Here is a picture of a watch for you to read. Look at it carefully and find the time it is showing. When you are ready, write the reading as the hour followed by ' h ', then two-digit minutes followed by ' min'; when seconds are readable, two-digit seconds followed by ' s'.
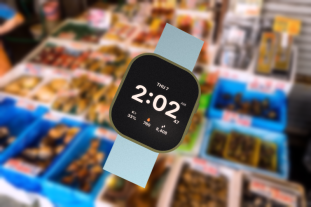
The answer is 2 h 02 min
